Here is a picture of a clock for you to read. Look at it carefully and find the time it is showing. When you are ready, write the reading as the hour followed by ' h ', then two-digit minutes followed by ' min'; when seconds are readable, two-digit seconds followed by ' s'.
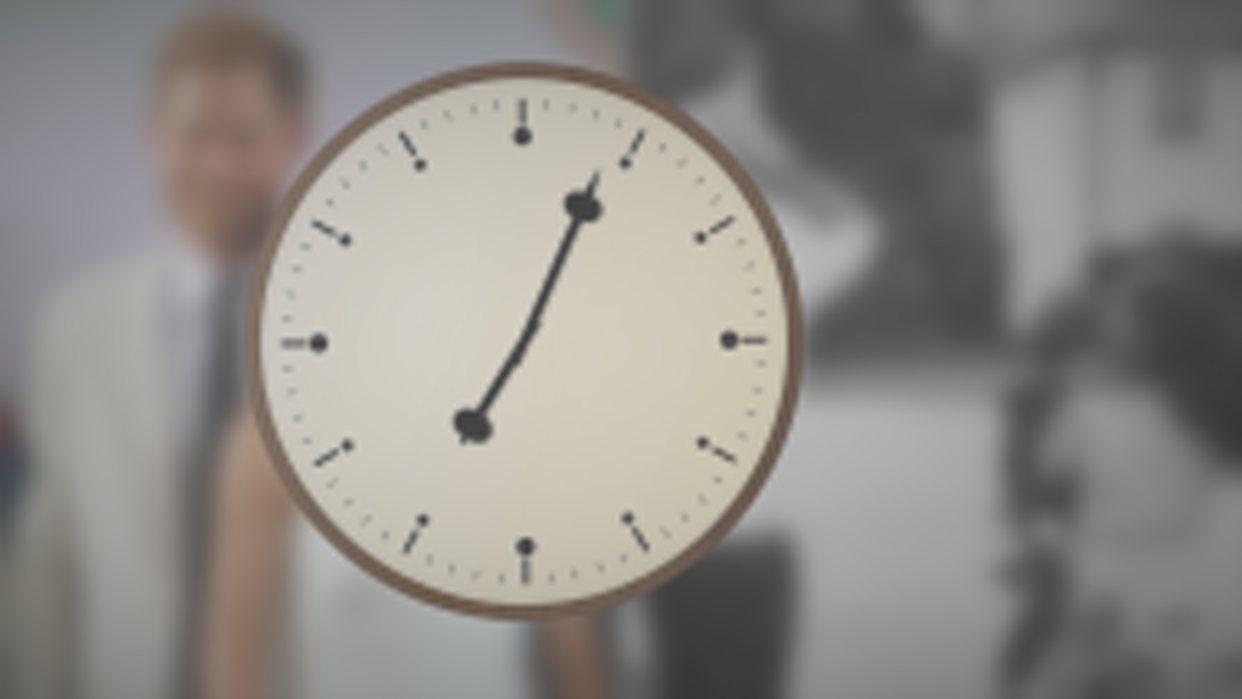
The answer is 7 h 04 min
